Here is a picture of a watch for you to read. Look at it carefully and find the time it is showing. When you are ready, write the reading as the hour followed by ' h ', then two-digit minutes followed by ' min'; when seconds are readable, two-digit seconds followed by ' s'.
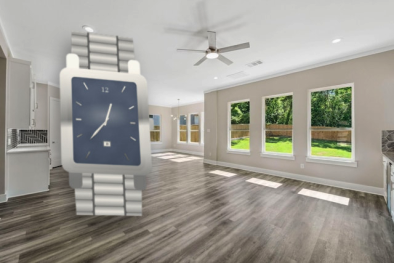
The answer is 12 h 37 min
